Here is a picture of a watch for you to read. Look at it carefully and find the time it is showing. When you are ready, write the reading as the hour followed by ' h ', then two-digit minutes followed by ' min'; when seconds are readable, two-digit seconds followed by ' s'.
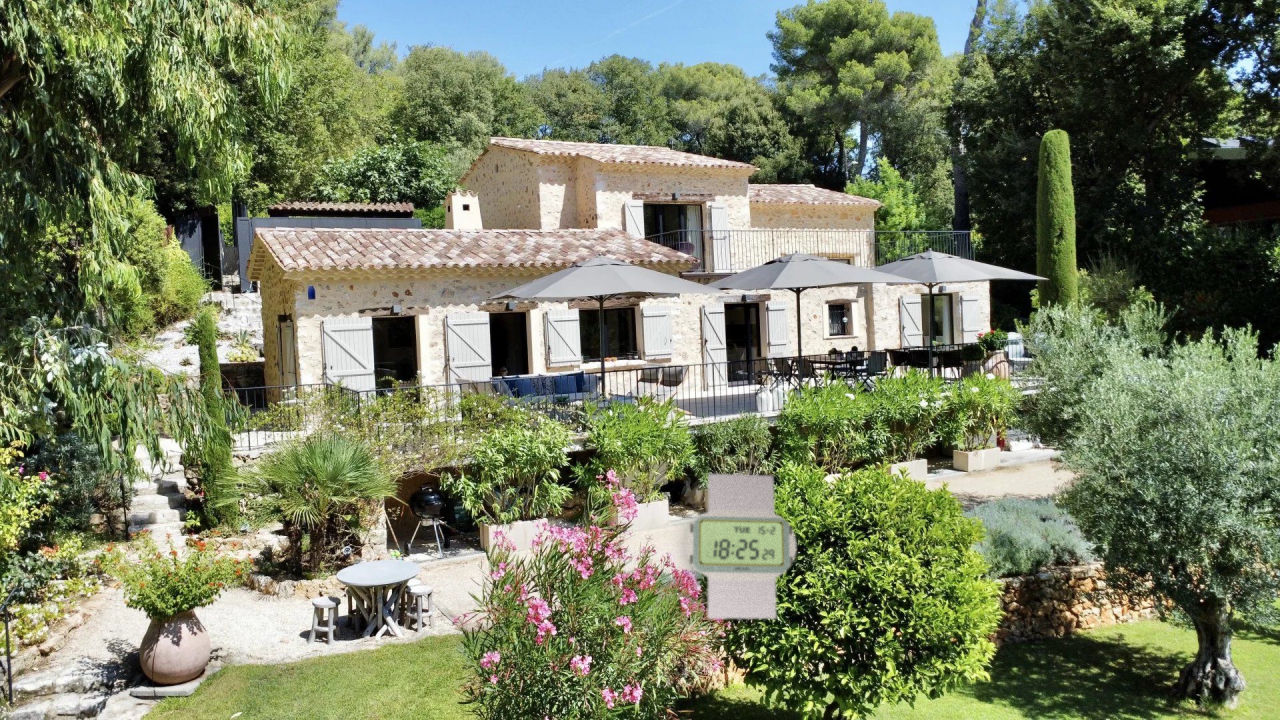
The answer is 18 h 25 min
